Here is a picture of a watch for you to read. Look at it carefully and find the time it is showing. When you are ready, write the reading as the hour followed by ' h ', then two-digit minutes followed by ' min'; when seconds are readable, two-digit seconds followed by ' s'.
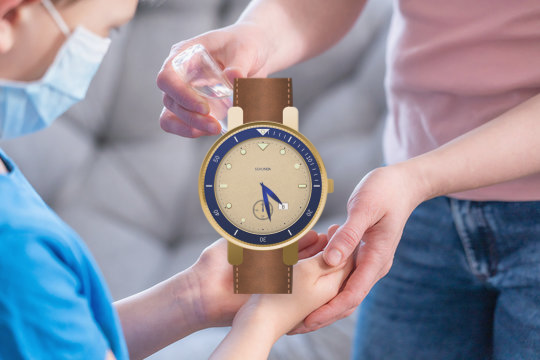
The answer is 4 h 28 min
